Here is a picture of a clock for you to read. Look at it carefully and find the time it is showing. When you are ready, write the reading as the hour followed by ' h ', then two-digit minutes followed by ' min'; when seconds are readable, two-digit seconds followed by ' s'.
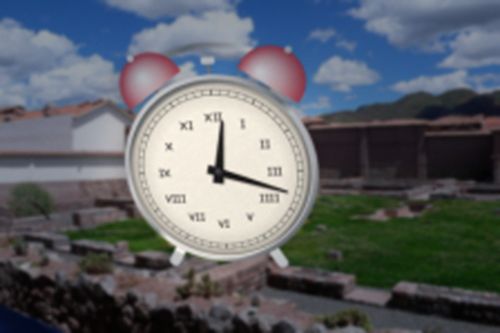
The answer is 12 h 18 min
